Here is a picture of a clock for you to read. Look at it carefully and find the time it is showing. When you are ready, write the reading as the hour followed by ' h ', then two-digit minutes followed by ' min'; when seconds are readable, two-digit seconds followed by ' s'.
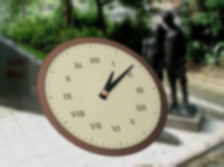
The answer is 1 h 09 min
